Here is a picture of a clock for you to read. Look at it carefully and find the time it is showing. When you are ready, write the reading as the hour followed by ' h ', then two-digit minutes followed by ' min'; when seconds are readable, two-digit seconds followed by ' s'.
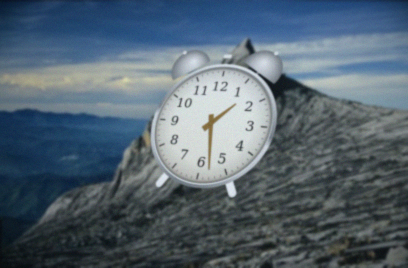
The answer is 1 h 28 min
